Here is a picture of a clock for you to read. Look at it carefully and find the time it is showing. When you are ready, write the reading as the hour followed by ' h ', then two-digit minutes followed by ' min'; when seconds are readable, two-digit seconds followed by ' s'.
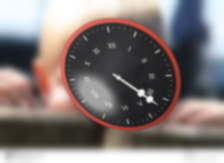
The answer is 4 h 22 min
